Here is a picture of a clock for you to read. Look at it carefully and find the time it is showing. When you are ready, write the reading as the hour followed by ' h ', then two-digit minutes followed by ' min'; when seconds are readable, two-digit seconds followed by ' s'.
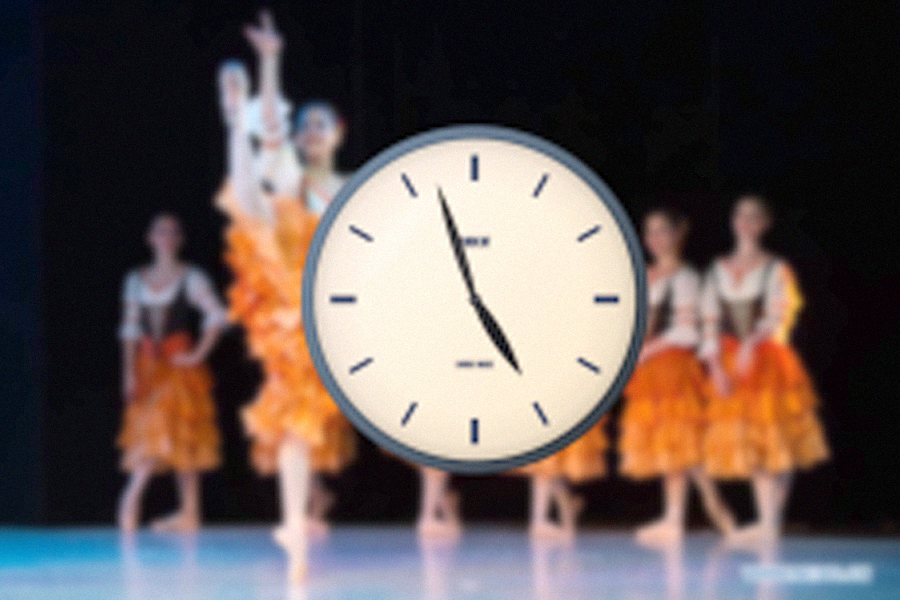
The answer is 4 h 57 min
